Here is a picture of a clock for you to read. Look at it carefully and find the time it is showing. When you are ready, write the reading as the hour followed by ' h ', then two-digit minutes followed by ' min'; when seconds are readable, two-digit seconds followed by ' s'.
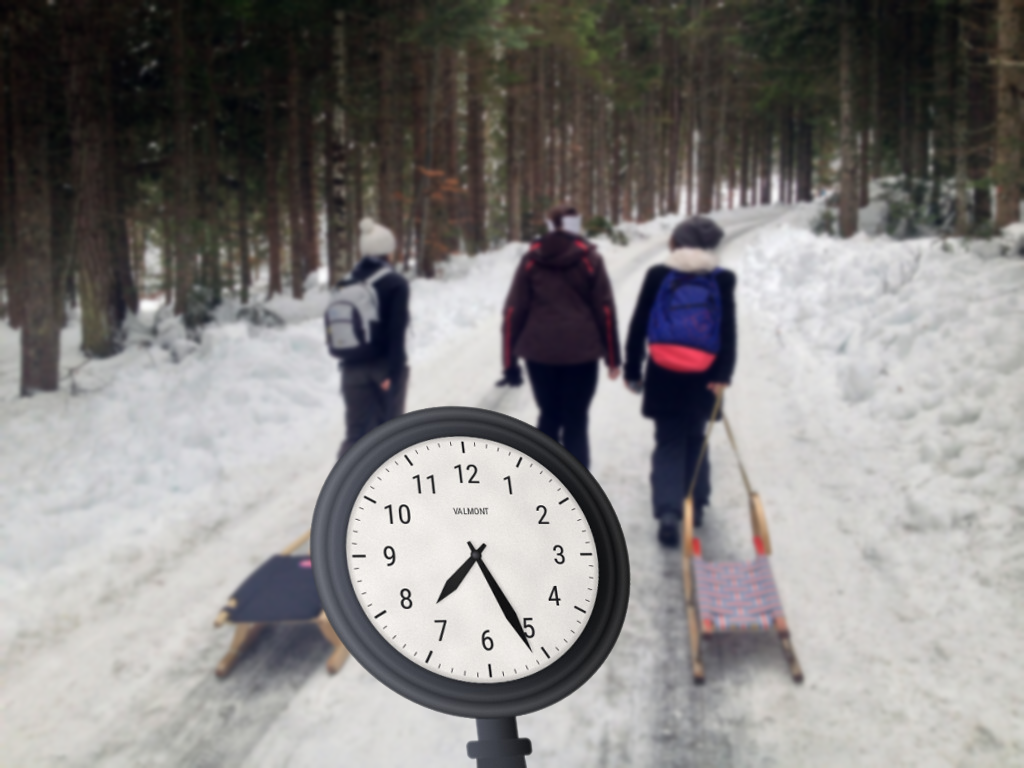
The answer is 7 h 26 min
